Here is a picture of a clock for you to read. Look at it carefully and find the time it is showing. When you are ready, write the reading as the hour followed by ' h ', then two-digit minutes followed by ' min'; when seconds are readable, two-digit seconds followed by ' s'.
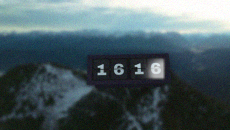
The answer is 16 h 16 min
